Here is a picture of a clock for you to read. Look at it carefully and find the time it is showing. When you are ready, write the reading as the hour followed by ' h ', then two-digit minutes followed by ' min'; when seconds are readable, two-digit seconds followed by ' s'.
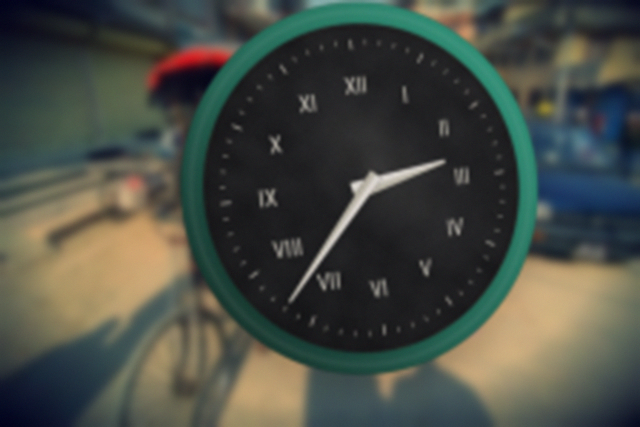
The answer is 2 h 37 min
